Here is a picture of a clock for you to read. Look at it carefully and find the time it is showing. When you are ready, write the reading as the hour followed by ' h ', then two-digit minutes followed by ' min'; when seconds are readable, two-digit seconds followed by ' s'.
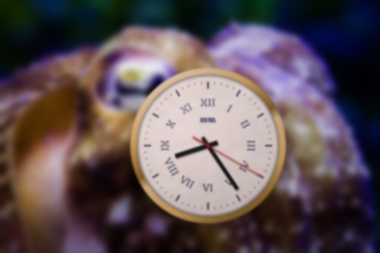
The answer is 8 h 24 min 20 s
